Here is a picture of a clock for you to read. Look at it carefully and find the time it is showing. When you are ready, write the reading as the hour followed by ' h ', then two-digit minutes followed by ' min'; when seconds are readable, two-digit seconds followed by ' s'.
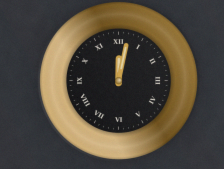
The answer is 12 h 02 min
